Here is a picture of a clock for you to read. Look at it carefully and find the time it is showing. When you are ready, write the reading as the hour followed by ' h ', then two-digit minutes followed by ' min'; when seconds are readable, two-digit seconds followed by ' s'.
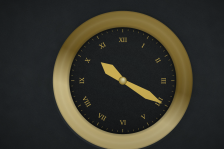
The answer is 10 h 20 min
